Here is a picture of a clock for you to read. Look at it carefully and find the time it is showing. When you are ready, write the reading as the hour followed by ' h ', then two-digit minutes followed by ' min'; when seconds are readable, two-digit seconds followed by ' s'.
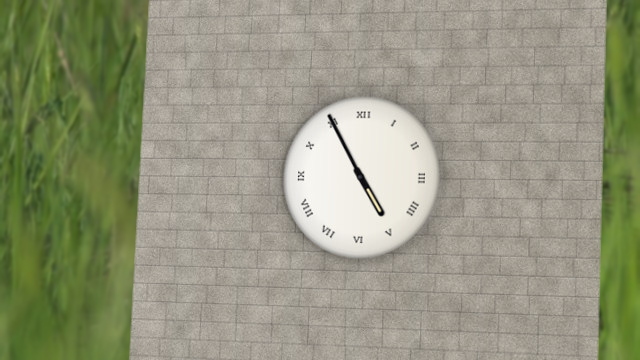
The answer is 4 h 55 min
